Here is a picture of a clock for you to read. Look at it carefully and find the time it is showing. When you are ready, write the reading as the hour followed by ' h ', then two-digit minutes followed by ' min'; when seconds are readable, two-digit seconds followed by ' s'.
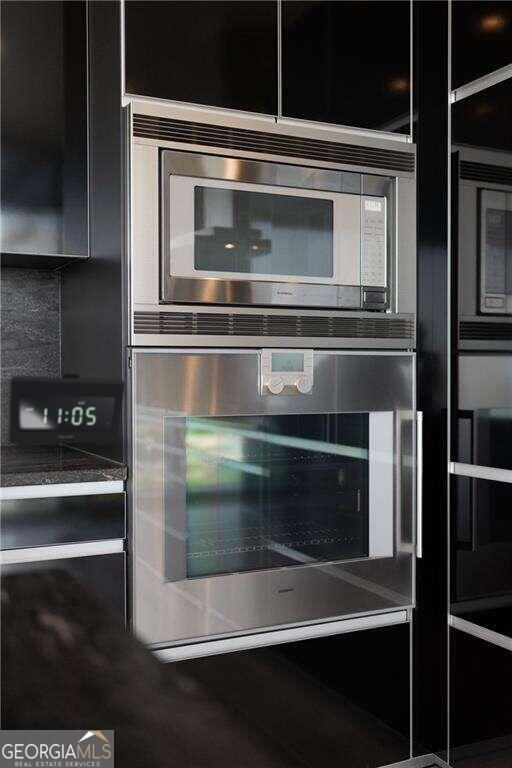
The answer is 11 h 05 min
